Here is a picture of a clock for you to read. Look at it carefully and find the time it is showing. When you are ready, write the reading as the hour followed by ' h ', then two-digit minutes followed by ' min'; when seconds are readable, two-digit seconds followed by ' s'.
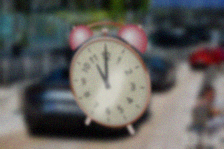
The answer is 11 h 00 min
